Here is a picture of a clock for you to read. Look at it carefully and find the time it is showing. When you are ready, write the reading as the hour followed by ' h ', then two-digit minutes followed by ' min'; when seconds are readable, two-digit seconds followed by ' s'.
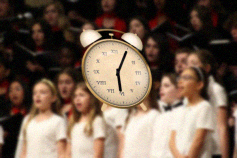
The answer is 6 h 05 min
